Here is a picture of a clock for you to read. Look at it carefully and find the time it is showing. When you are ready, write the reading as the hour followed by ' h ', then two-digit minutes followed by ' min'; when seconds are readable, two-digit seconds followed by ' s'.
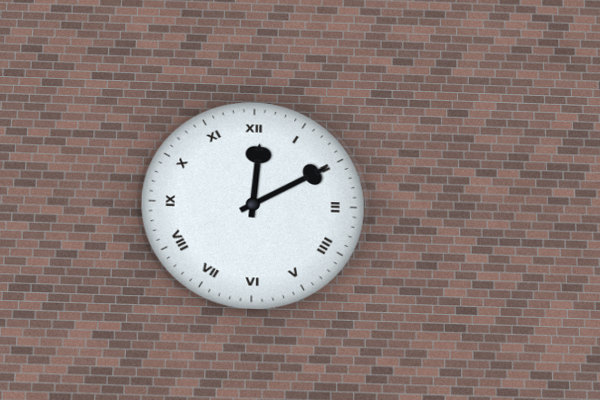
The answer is 12 h 10 min
